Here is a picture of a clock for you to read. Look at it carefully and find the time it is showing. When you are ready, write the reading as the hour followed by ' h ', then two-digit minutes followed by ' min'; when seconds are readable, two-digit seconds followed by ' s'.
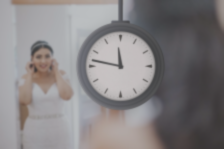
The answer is 11 h 47 min
